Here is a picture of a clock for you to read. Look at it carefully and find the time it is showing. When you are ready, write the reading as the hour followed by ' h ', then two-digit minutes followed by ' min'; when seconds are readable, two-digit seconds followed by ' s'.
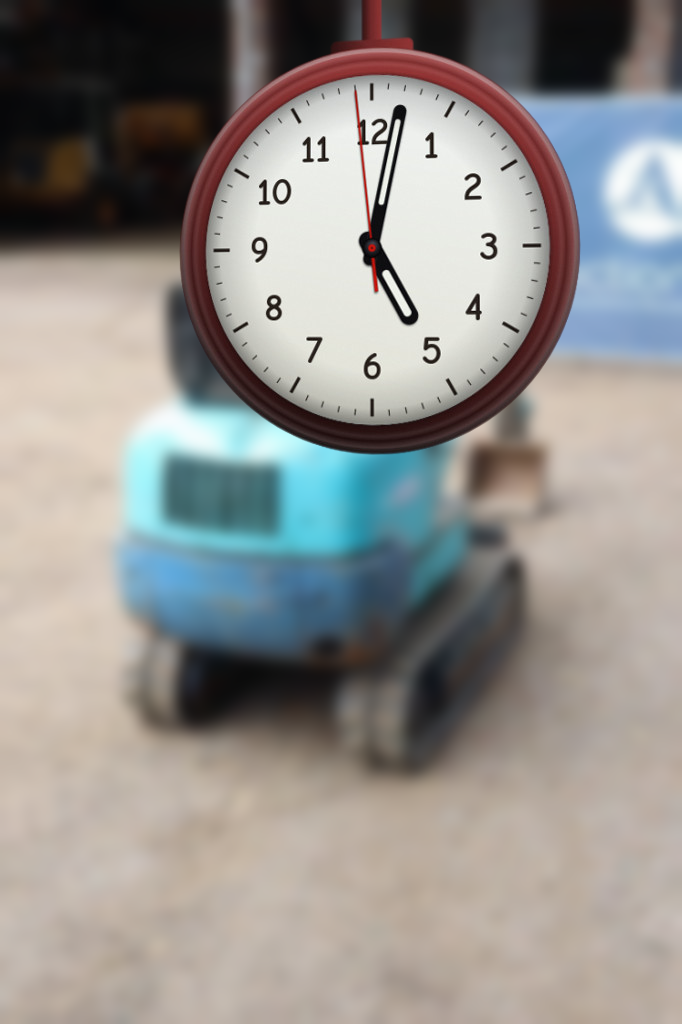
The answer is 5 h 01 min 59 s
